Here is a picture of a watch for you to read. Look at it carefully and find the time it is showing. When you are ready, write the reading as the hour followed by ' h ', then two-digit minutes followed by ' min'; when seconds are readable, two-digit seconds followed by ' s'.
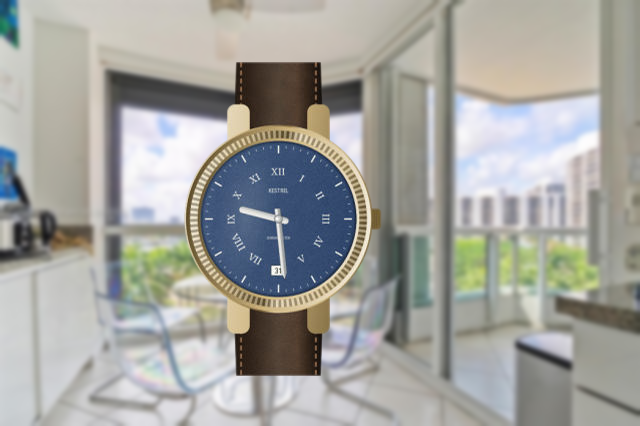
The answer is 9 h 29 min
